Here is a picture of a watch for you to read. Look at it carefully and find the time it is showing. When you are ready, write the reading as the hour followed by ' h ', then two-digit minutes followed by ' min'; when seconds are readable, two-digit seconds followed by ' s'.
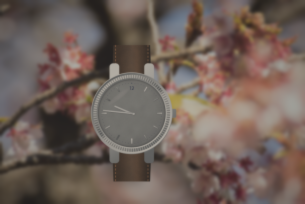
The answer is 9 h 46 min
